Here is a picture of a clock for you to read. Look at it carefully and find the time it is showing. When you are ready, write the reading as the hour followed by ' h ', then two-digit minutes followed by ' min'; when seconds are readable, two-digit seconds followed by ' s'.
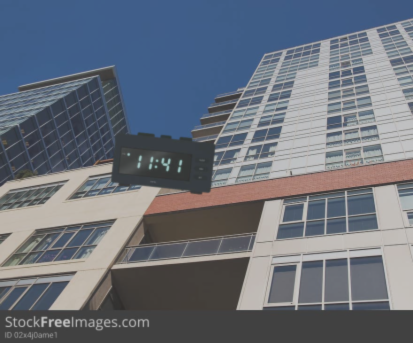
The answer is 11 h 41 min
